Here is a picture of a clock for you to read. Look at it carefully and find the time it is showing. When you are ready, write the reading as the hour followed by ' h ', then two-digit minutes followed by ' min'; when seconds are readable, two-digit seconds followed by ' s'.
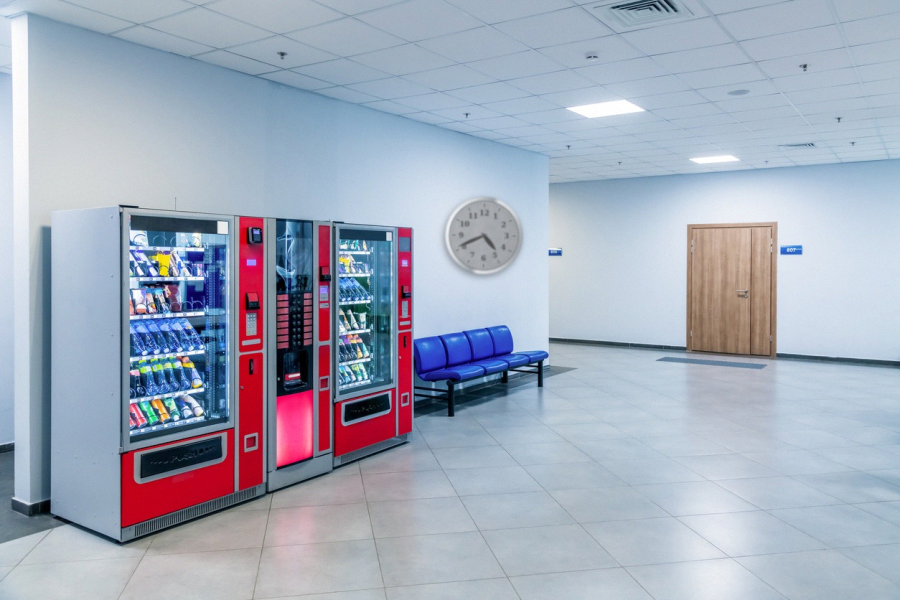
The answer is 4 h 41 min
